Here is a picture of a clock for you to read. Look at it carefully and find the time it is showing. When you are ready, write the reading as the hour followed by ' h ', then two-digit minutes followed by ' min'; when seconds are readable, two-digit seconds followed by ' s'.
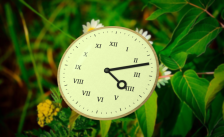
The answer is 4 h 12 min
